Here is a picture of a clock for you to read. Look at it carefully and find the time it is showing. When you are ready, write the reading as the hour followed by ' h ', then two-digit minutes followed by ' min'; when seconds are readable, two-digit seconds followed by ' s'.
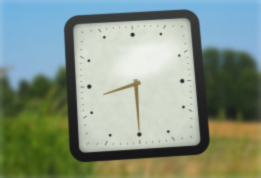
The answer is 8 h 30 min
